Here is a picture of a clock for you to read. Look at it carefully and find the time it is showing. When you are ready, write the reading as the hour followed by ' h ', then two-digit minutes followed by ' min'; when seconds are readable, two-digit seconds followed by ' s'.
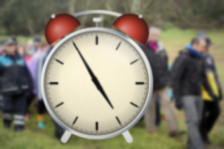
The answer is 4 h 55 min
